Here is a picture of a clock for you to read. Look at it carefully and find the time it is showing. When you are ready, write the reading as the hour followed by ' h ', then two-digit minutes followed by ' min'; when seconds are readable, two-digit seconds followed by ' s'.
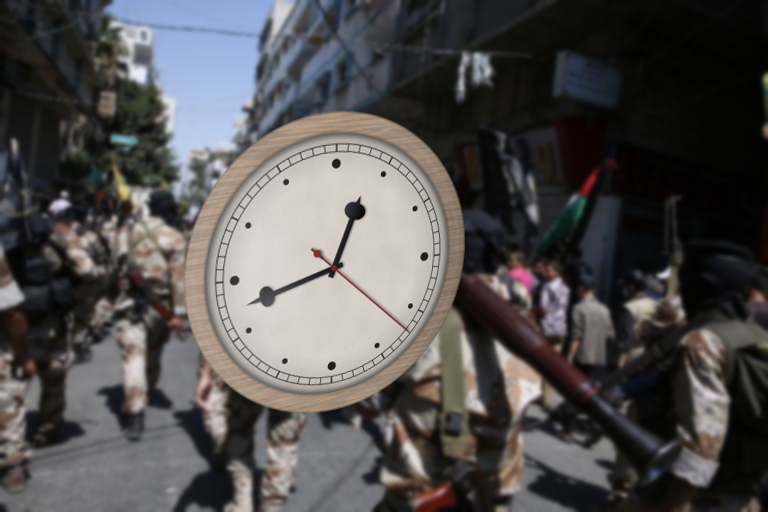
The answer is 12 h 42 min 22 s
